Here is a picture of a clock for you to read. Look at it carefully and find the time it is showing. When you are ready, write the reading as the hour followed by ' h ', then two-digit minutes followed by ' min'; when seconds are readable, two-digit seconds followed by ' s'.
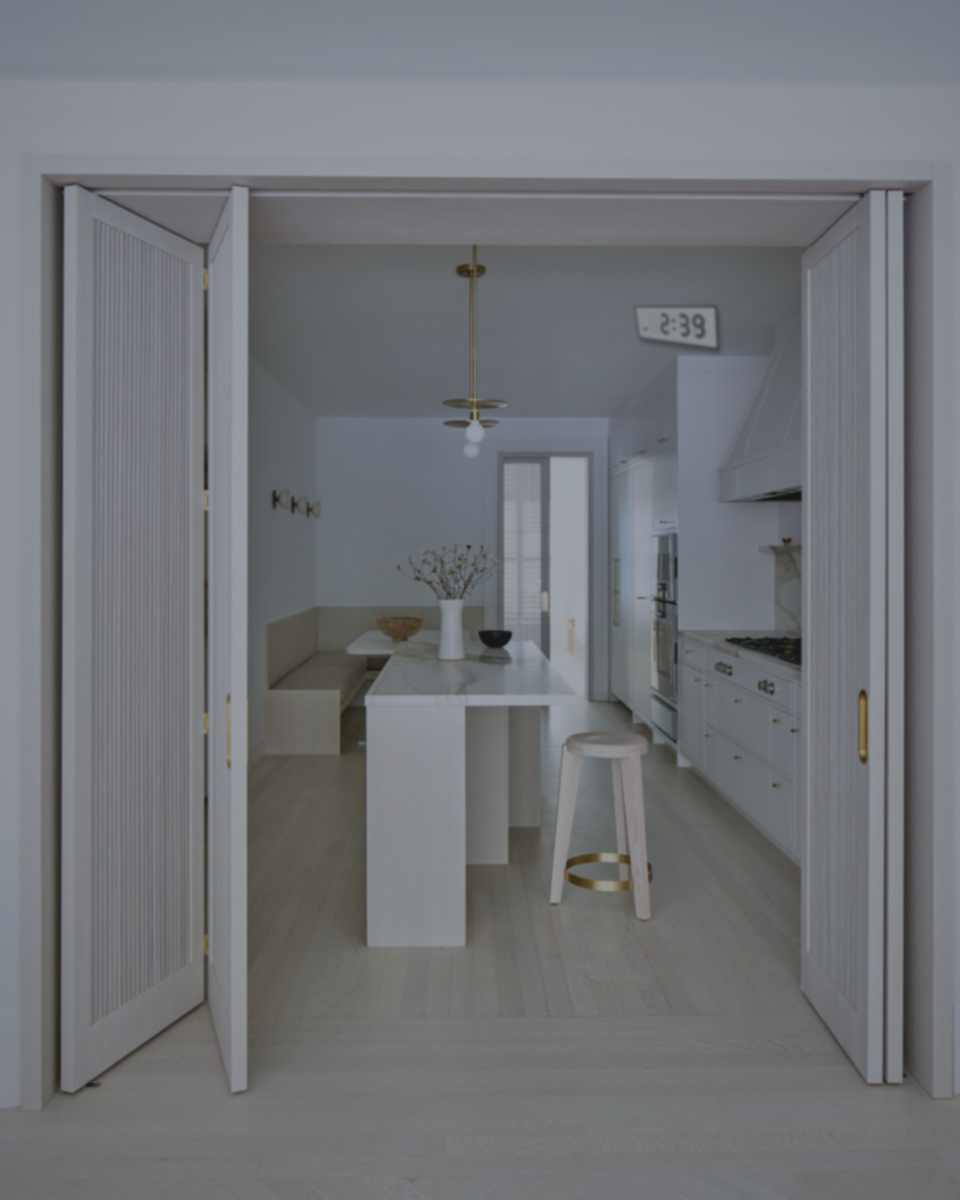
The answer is 2 h 39 min
